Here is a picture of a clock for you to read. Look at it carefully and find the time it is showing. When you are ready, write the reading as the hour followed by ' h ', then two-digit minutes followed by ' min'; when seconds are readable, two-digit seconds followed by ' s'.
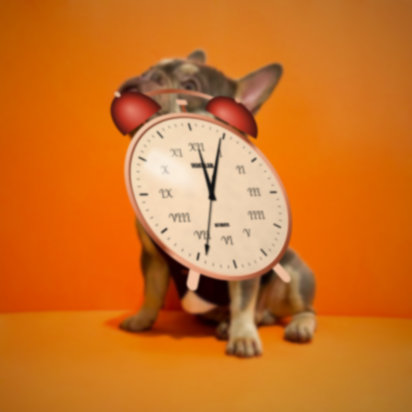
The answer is 12 h 04 min 34 s
